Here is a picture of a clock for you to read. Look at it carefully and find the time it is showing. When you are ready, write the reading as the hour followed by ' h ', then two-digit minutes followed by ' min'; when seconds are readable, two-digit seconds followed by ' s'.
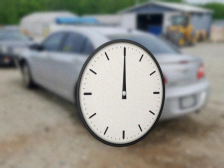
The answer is 12 h 00 min
